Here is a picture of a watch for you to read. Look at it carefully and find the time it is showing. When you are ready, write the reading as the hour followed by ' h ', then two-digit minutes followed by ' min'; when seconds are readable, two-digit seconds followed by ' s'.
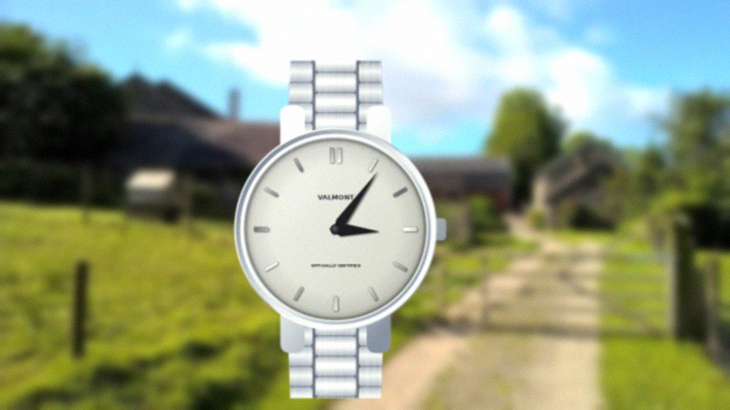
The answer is 3 h 06 min
